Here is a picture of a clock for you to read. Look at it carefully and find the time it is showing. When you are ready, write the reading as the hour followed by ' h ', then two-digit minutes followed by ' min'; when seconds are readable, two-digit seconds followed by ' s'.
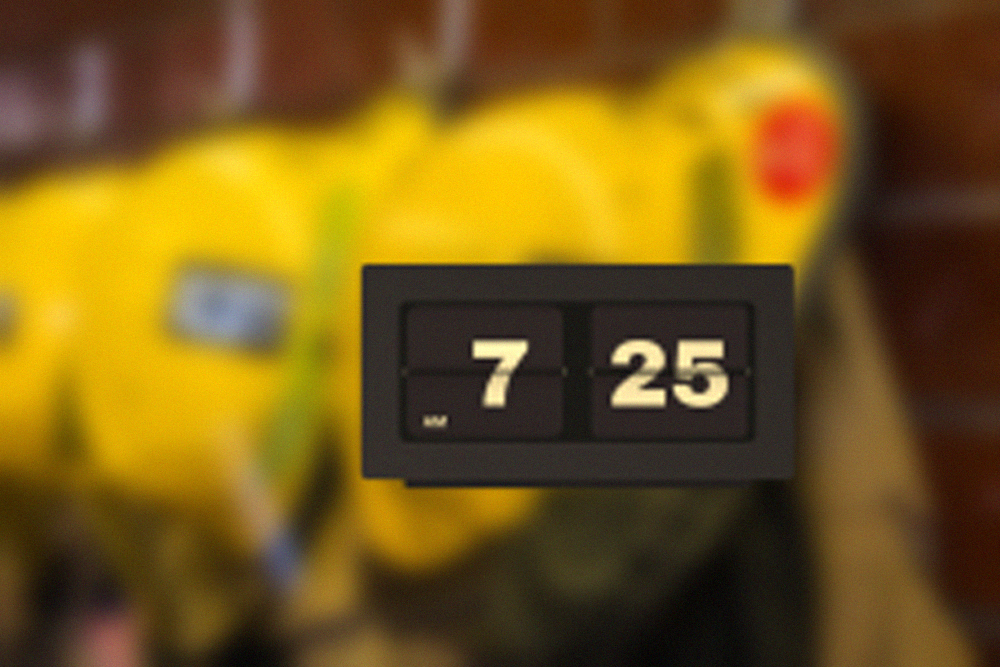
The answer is 7 h 25 min
